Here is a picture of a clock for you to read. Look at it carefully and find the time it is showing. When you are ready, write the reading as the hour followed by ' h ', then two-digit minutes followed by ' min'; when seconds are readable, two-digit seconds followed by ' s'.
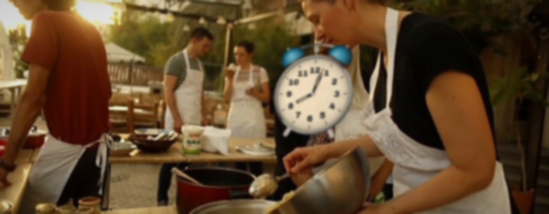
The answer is 8 h 03 min
